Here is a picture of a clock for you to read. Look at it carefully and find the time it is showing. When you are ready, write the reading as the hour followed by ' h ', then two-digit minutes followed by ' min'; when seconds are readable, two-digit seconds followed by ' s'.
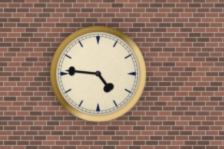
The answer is 4 h 46 min
